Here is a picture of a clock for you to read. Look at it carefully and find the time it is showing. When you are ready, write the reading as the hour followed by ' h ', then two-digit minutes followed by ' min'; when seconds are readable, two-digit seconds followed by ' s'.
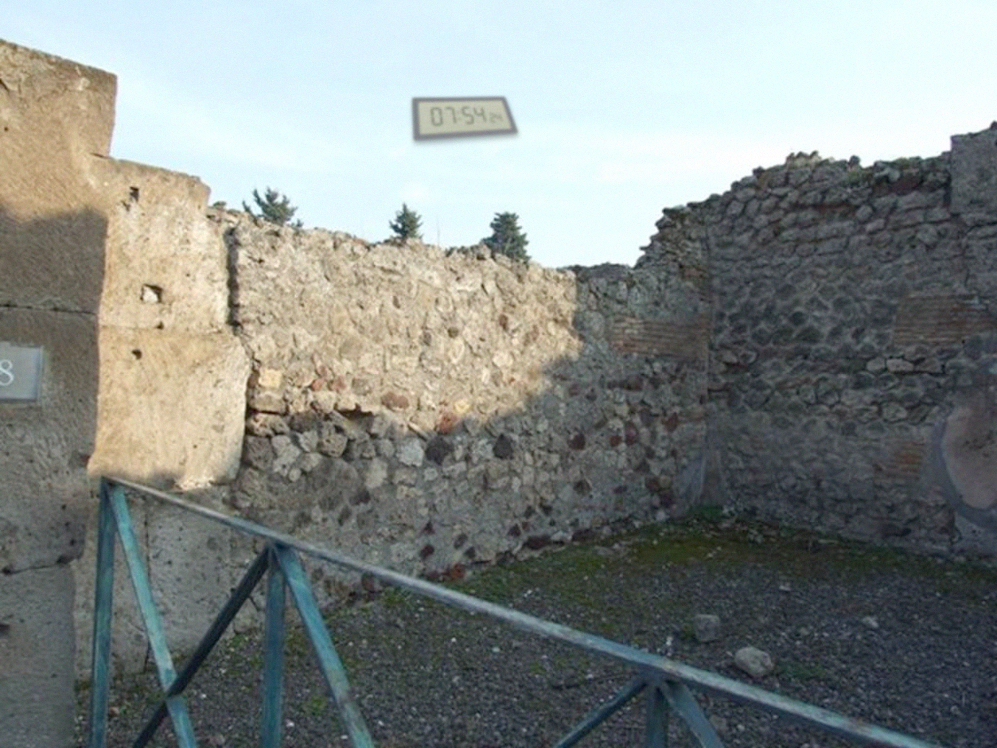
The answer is 7 h 54 min
